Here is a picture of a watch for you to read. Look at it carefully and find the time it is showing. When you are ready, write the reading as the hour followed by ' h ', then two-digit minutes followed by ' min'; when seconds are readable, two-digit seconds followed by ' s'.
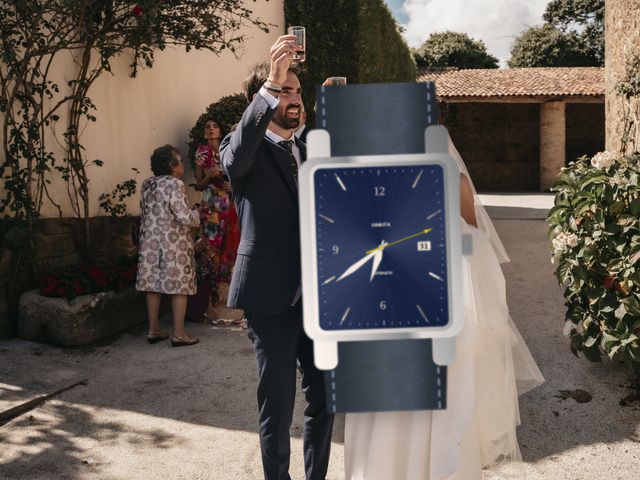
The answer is 6 h 39 min 12 s
